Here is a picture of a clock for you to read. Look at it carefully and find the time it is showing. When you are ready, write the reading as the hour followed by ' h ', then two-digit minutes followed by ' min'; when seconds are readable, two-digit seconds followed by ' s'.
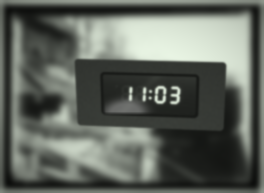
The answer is 11 h 03 min
